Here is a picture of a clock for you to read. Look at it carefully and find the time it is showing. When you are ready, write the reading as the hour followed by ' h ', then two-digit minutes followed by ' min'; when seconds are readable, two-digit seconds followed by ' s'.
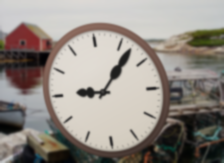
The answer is 9 h 07 min
